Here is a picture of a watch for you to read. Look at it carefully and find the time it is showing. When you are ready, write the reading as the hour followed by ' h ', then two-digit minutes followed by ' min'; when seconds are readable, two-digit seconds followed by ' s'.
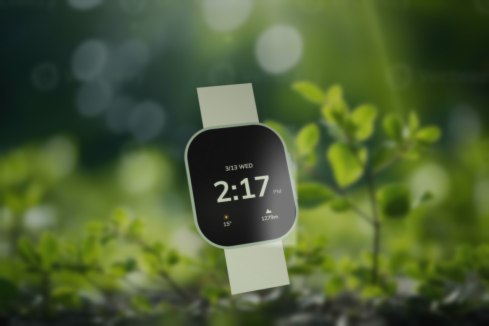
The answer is 2 h 17 min
